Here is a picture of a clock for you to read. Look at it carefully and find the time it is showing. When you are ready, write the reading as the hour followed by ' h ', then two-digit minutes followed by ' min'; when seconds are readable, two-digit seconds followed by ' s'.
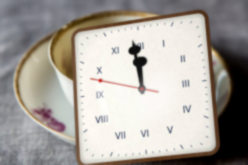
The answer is 11 h 58 min 48 s
